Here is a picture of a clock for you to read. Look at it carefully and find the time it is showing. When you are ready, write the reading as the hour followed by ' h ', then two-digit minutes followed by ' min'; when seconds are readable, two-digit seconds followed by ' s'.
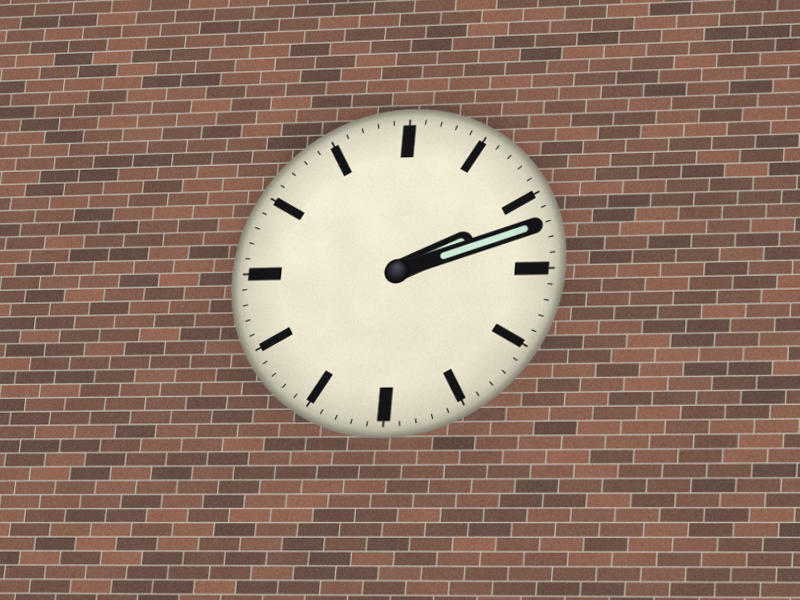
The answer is 2 h 12 min
